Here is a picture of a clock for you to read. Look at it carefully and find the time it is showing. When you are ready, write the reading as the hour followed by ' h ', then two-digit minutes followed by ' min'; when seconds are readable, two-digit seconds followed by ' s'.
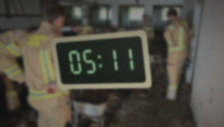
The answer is 5 h 11 min
